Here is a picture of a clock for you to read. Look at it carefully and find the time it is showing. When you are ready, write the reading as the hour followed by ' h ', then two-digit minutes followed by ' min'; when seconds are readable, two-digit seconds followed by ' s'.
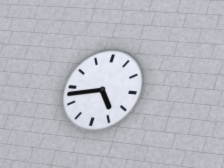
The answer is 4 h 43 min
